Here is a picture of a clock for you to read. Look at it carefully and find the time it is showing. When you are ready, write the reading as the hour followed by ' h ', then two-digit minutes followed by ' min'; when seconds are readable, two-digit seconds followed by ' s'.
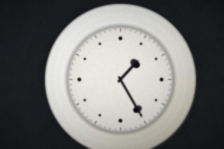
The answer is 1 h 25 min
